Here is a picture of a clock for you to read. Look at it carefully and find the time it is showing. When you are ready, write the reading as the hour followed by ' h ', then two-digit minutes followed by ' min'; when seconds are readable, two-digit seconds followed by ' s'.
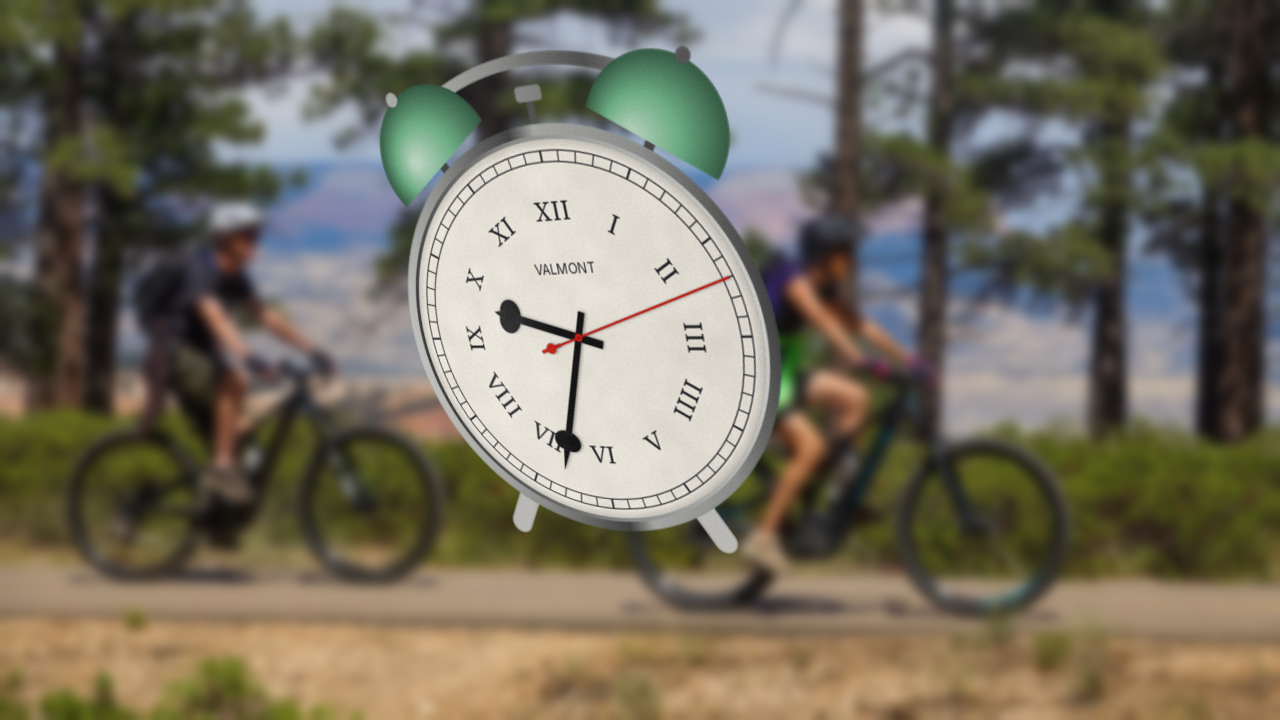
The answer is 9 h 33 min 12 s
